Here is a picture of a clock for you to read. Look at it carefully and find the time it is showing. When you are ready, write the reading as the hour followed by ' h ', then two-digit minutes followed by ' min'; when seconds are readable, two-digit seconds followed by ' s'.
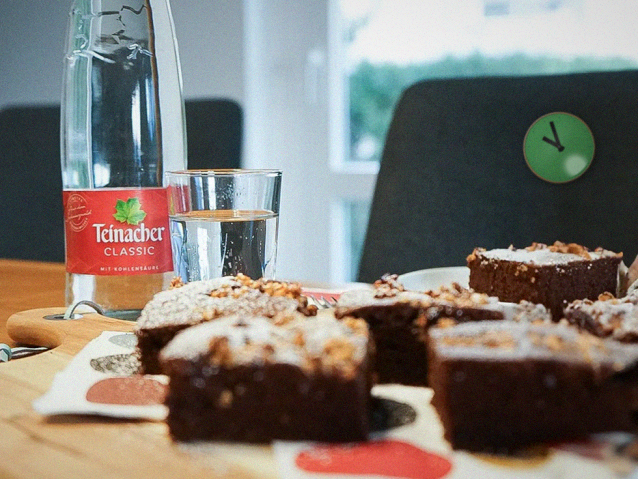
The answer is 9 h 57 min
